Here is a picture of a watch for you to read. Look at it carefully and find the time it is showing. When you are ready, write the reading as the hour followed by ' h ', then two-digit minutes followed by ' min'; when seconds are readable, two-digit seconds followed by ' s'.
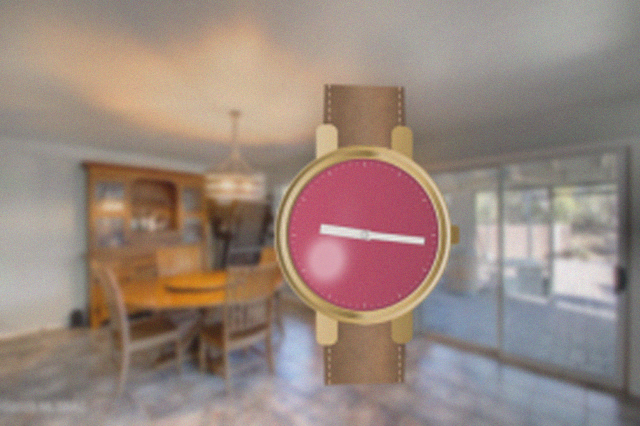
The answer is 9 h 16 min
